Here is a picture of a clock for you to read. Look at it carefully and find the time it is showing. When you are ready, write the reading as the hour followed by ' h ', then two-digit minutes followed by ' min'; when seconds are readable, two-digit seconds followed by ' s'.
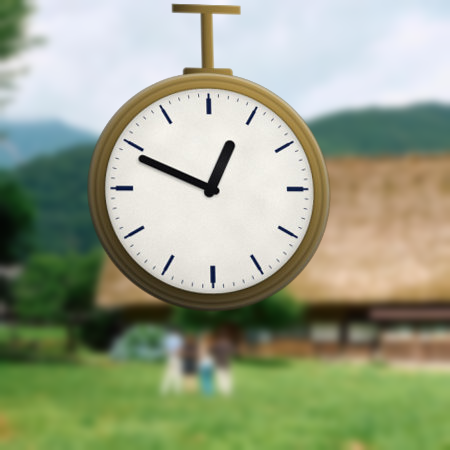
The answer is 12 h 49 min
